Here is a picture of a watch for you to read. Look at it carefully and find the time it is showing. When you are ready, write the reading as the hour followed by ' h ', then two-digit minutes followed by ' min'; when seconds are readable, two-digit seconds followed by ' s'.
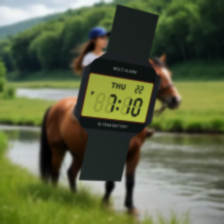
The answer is 7 h 10 min
